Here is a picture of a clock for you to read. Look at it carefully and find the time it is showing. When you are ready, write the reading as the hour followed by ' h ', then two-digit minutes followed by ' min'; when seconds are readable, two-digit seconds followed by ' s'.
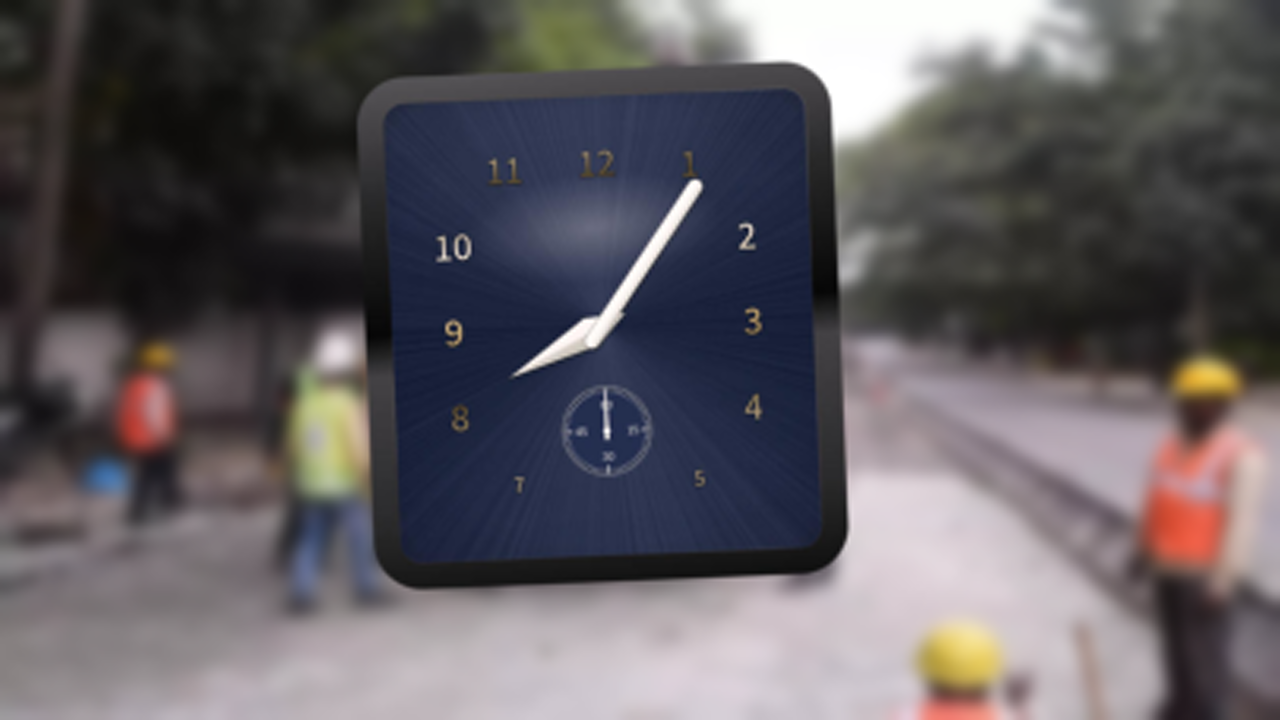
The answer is 8 h 06 min
